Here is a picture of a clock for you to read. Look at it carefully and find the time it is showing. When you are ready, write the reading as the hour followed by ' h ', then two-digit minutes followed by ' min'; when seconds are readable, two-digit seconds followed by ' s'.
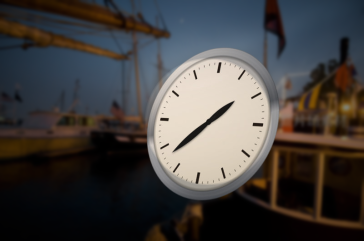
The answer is 1 h 38 min
